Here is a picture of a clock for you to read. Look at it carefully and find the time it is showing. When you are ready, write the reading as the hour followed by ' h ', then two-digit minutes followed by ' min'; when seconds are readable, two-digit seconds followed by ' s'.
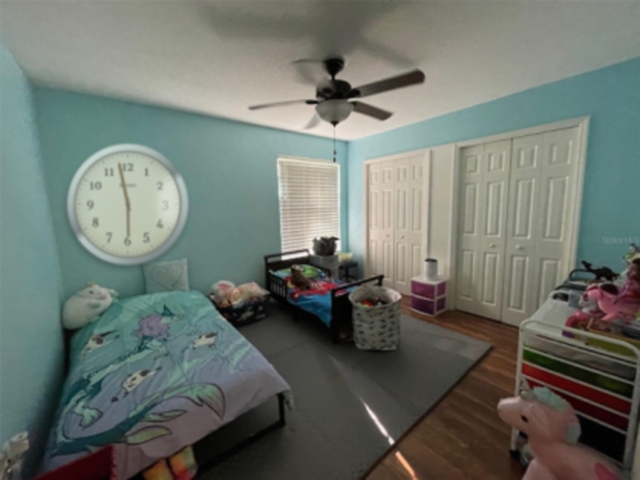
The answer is 5 h 58 min
